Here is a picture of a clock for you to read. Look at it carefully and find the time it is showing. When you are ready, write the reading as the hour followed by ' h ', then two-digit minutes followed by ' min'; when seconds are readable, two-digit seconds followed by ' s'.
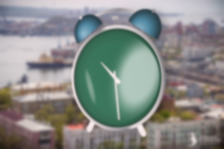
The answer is 10 h 29 min
